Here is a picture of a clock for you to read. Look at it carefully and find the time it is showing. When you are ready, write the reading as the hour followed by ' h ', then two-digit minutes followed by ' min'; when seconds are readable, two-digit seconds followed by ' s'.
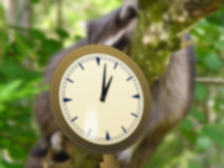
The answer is 1 h 02 min
